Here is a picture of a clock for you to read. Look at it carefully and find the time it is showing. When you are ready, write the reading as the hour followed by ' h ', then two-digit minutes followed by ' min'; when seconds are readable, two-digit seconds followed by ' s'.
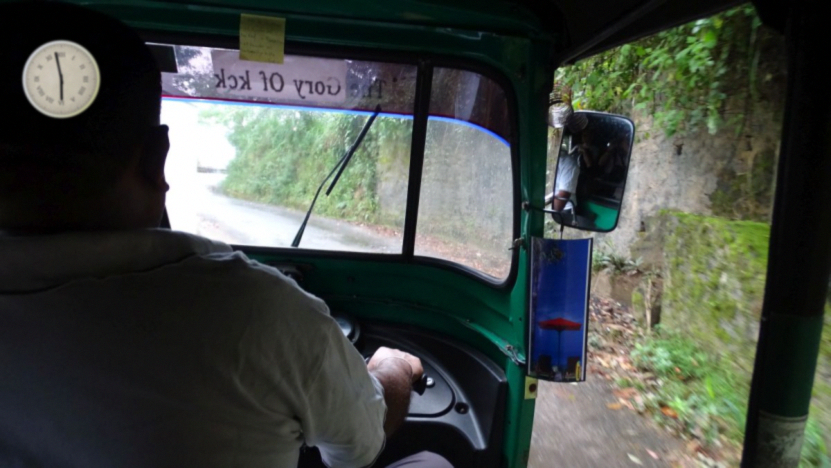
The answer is 5 h 58 min
